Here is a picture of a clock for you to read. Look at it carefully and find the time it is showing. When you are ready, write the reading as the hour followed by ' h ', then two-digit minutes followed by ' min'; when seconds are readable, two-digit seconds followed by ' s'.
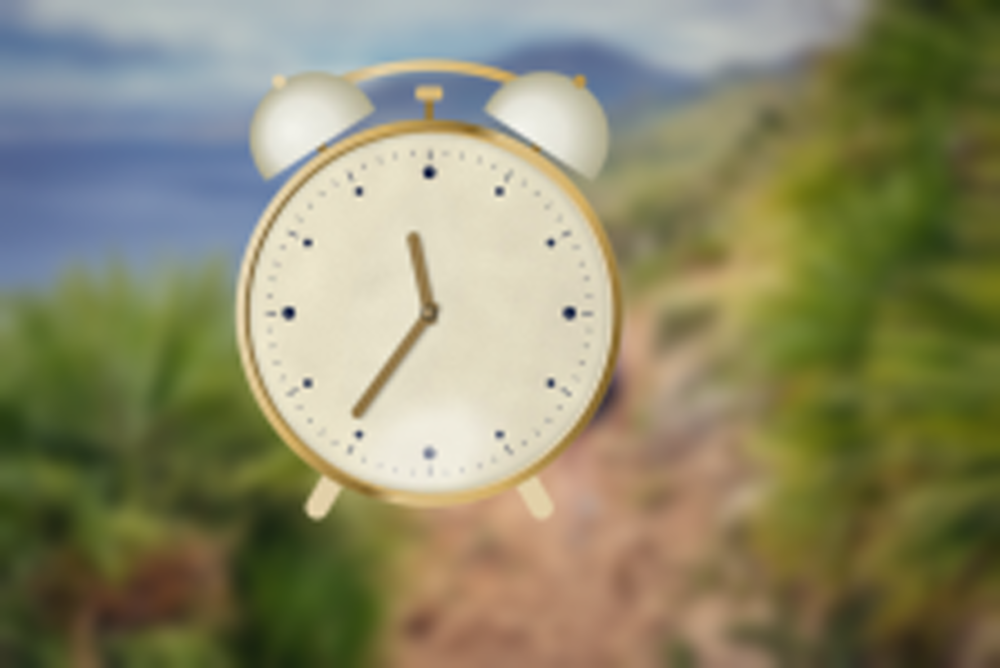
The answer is 11 h 36 min
